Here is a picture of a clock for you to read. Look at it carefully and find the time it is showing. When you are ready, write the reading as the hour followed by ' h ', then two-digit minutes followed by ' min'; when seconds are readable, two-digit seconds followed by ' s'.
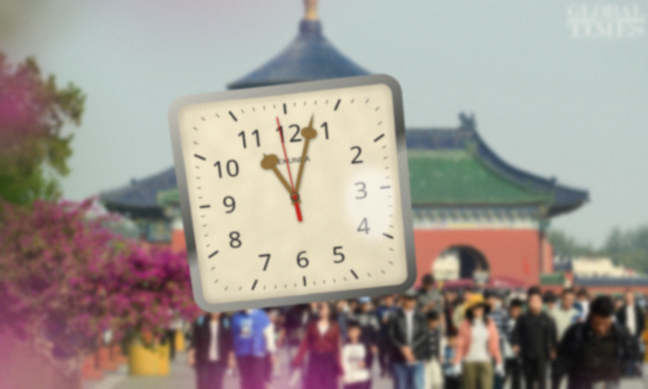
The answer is 11 h 02 min 59 s
